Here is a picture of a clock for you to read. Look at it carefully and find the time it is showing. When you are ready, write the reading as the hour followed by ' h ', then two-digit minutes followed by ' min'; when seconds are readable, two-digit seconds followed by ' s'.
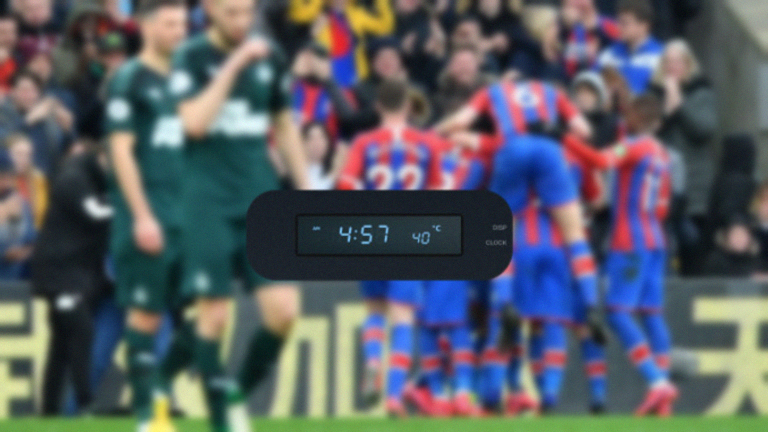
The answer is 4 h 57 min
